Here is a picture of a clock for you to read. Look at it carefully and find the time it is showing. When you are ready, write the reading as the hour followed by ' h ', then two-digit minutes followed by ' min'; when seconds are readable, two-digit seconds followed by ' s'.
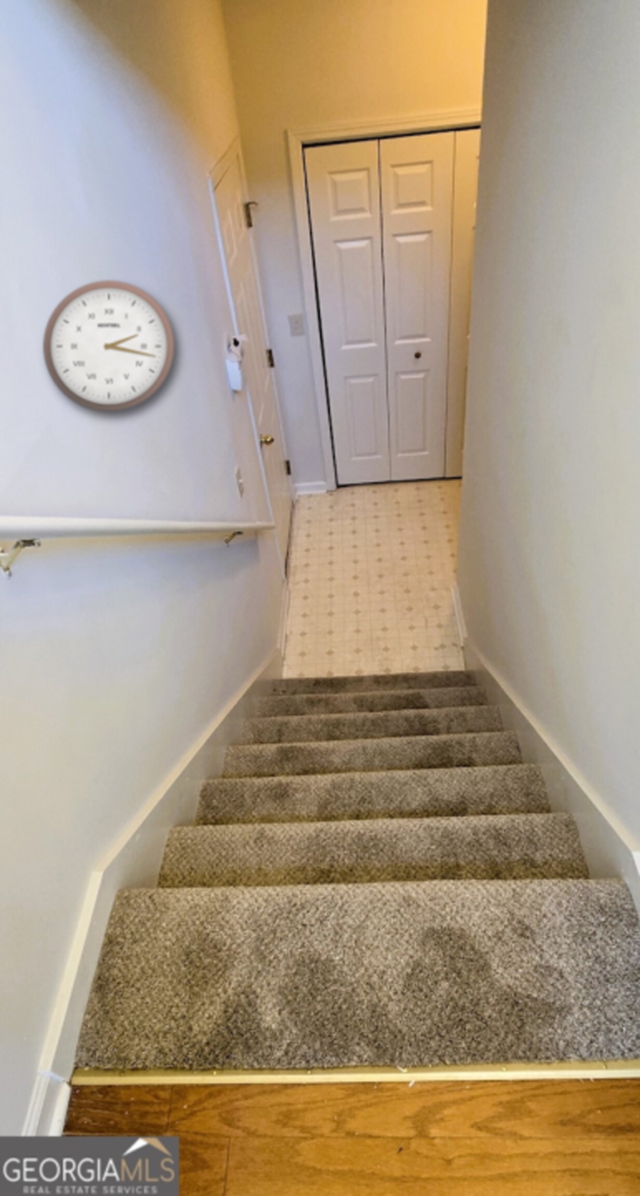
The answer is 2 h 17 min
